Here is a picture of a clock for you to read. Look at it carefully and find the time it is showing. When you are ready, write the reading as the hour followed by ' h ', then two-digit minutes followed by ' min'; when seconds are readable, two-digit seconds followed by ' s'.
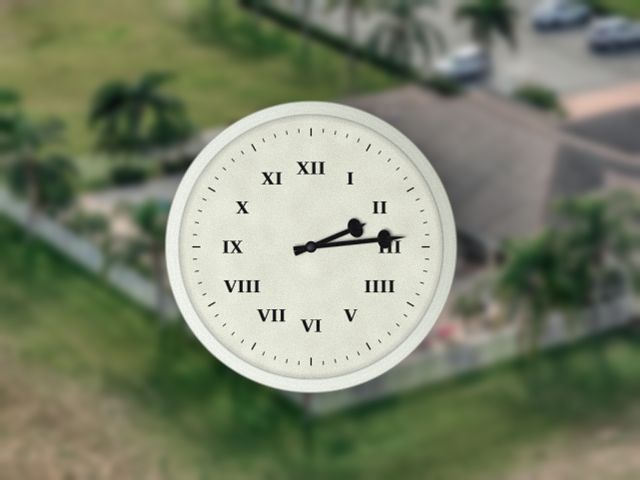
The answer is 2 h 14 min
